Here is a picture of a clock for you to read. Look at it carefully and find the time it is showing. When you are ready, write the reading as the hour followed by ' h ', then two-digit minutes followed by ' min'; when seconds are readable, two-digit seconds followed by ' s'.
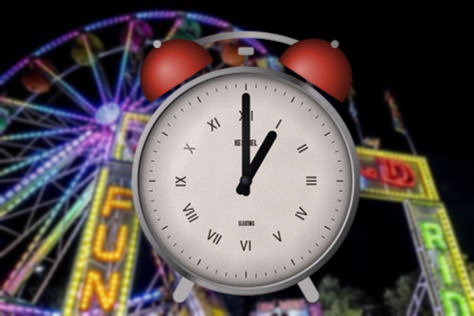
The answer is 1 h 00 min
